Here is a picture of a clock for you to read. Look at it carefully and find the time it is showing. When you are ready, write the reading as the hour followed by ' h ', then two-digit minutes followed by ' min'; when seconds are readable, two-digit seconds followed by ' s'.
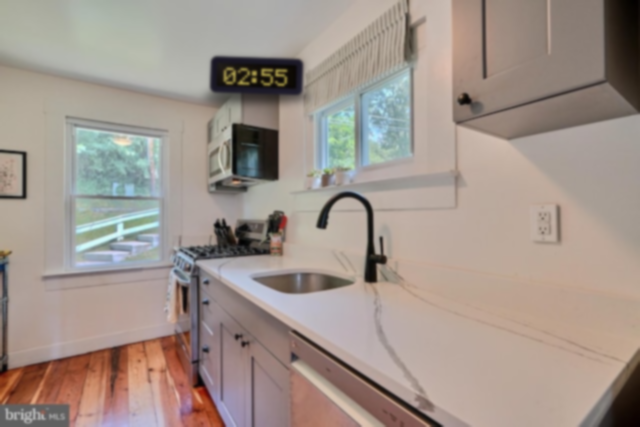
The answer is 2 h 55 min
